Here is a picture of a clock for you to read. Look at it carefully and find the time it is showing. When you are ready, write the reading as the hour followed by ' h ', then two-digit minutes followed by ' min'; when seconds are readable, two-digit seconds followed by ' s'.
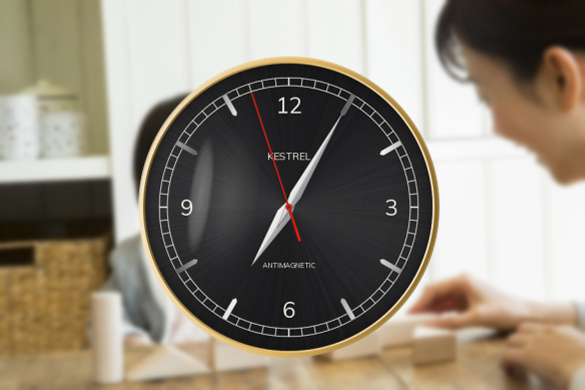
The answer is 7 h 04 min 57 s
